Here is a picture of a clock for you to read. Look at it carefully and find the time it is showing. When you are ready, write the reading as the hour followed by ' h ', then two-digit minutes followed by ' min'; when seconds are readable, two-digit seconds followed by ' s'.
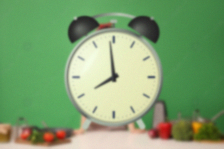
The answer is 7 h 59 min
